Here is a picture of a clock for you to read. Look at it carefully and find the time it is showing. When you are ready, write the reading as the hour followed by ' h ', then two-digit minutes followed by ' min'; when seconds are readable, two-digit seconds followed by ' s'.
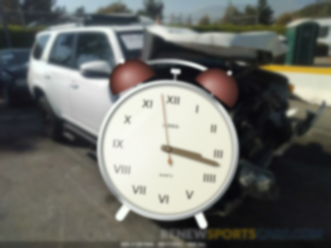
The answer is 3 h 16 min 58 s
